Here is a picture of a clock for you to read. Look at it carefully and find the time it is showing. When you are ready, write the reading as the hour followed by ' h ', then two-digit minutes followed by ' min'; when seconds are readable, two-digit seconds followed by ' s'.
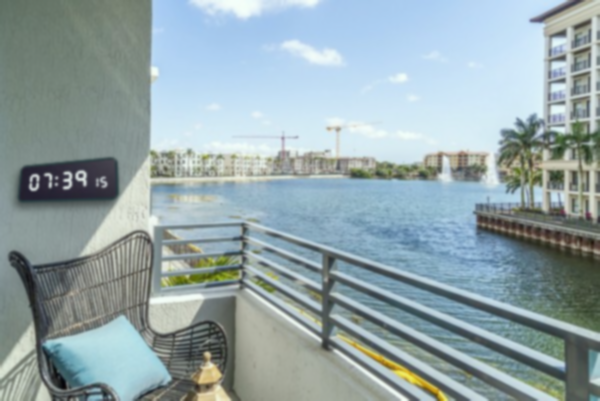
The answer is 7 h 39 min
